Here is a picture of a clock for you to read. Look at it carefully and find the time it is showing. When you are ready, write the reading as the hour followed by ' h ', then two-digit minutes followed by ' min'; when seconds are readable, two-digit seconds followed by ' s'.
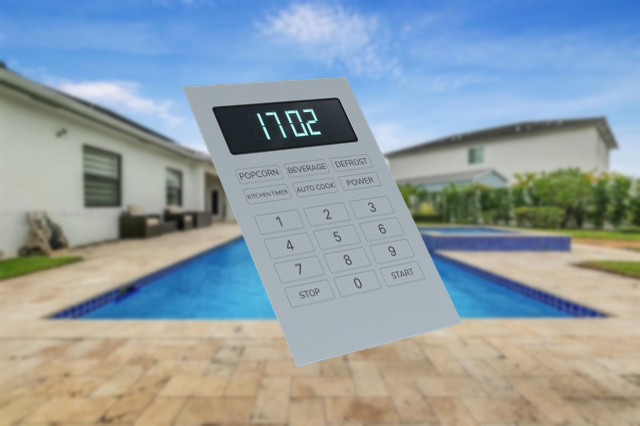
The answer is 17 h 02 min
